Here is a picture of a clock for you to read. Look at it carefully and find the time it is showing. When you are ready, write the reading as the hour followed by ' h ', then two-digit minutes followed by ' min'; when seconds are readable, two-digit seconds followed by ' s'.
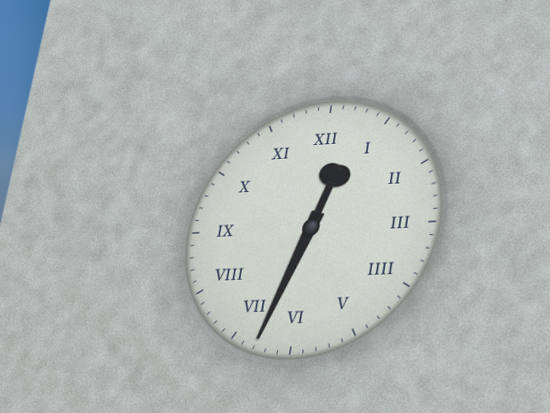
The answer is 12 h 33 min
